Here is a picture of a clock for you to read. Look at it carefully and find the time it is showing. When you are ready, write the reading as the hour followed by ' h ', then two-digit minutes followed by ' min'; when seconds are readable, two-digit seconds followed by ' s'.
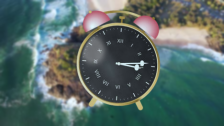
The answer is 3 h 14 min
